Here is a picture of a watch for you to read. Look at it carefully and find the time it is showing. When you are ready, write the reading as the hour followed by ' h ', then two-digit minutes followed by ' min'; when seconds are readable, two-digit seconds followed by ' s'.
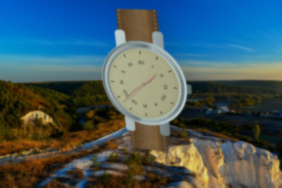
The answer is 1 h 38 min
